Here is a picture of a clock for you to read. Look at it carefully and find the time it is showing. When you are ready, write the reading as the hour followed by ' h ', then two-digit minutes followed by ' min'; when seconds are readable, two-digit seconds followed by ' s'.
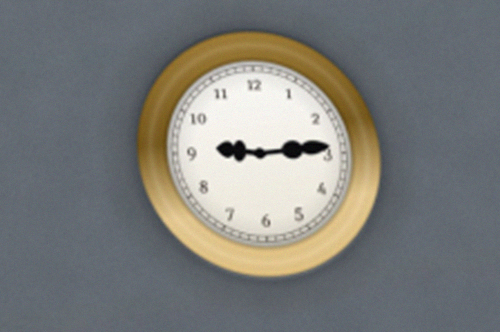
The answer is 9 h 14 min
